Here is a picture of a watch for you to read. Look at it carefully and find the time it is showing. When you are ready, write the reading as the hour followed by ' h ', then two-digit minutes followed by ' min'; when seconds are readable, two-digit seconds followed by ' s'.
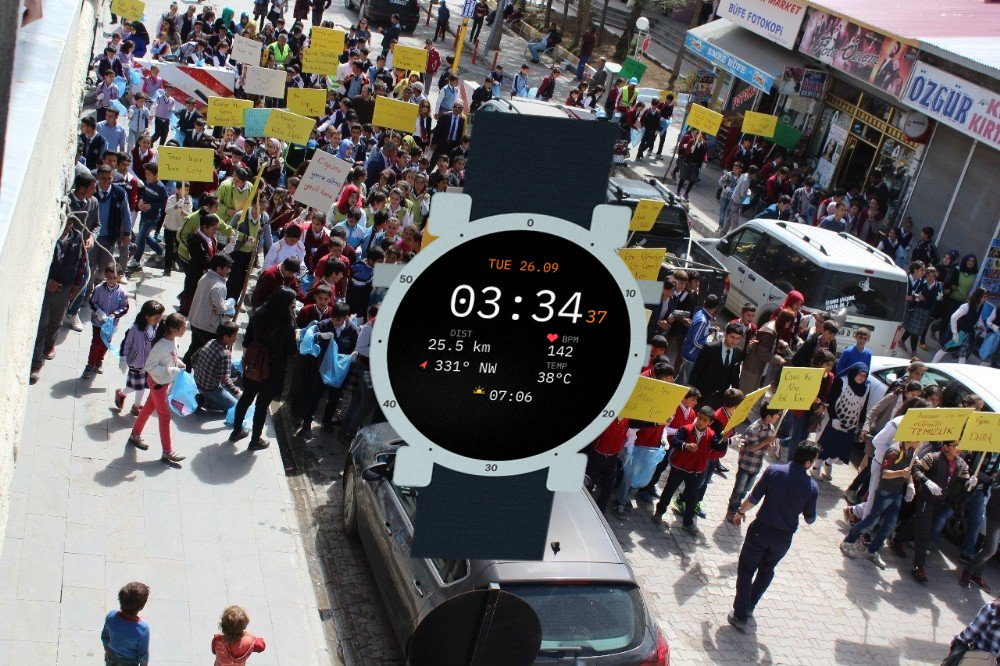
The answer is 3 h 34 min 37 s
